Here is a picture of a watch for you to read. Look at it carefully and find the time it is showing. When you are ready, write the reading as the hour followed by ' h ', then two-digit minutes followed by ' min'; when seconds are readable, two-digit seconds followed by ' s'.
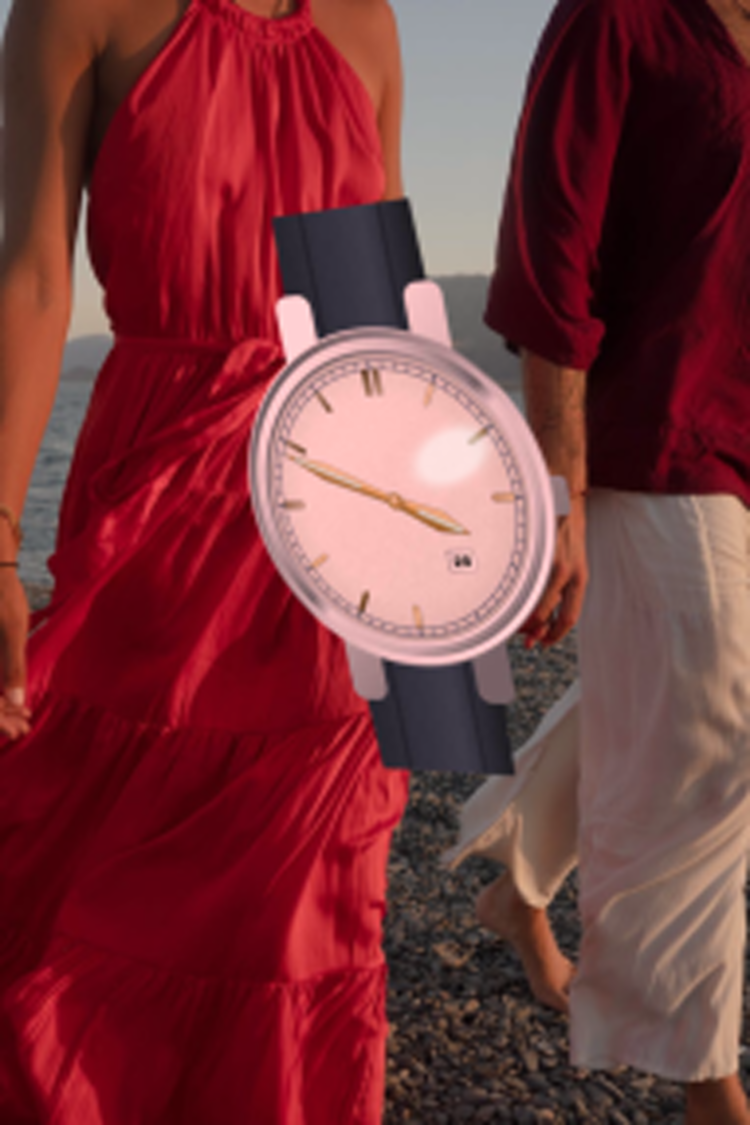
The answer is 3 h 49 min
